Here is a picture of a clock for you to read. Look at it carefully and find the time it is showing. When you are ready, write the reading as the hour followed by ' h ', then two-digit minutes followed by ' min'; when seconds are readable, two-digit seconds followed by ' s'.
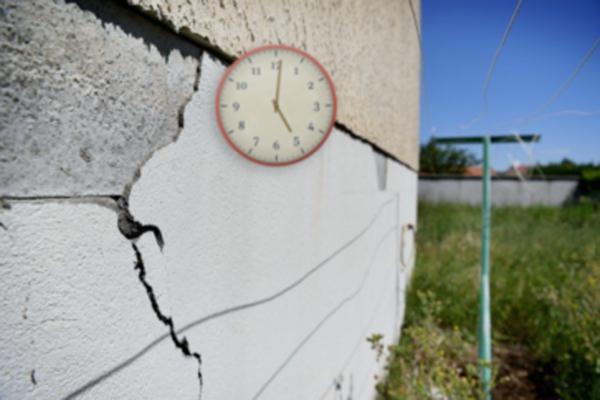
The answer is 5 h 01 min
